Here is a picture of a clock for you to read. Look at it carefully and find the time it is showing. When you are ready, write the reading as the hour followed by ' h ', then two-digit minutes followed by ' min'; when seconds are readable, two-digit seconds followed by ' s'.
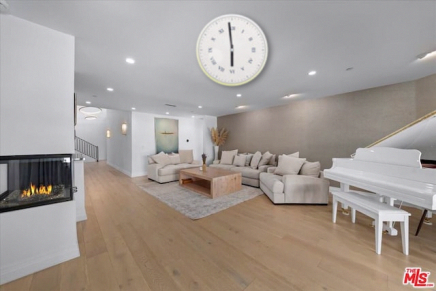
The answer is 5 h 59 min
